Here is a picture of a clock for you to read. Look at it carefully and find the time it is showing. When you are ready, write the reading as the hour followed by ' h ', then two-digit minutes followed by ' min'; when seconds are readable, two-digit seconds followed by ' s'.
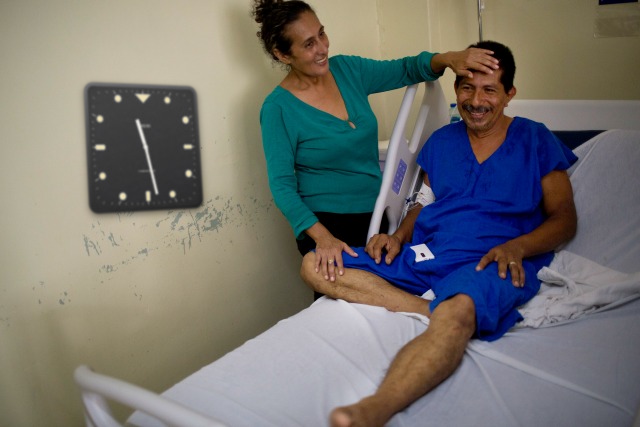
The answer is 11 h 28 min
